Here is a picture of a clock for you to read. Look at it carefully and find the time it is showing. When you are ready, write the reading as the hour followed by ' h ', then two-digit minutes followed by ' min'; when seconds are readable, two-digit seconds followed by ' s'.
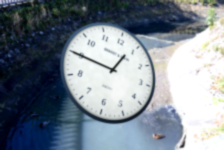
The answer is 12 h 45 min
